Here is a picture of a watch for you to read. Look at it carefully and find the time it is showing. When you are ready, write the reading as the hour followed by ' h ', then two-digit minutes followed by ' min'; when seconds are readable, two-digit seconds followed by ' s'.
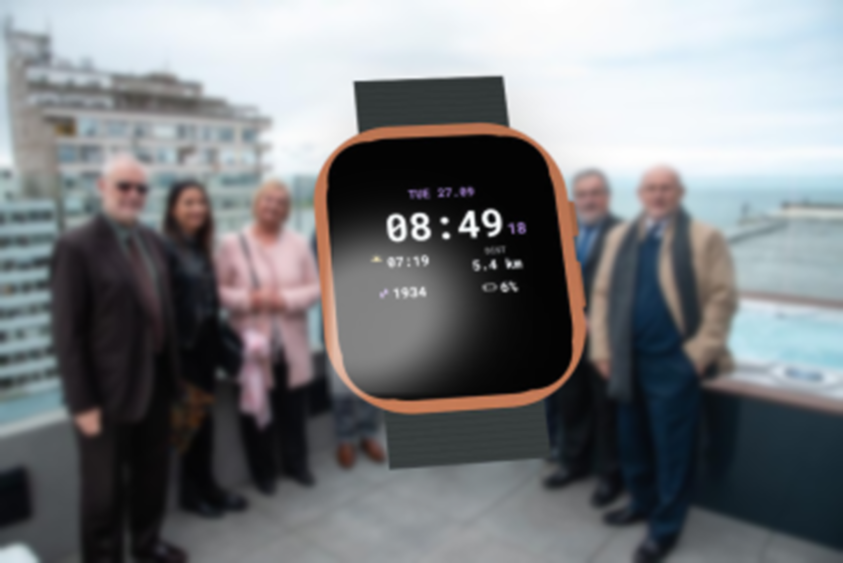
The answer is 8 h 49 min
